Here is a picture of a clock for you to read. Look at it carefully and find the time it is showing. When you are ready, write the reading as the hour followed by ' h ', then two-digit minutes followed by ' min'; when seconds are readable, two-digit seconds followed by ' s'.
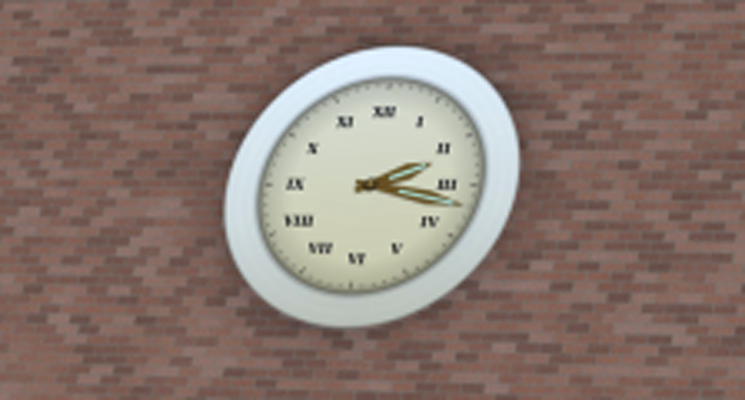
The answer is 2 h 17 min
